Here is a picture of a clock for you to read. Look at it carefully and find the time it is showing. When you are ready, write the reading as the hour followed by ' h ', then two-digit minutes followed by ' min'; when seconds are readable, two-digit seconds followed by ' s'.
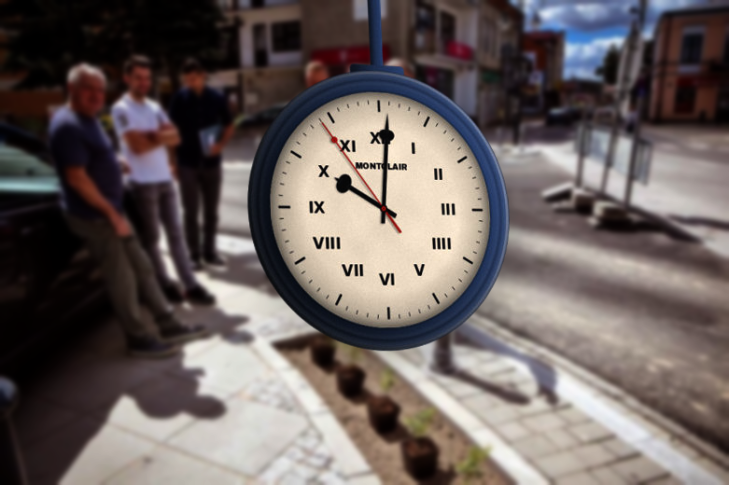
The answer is 10 h 00 min 54 s
